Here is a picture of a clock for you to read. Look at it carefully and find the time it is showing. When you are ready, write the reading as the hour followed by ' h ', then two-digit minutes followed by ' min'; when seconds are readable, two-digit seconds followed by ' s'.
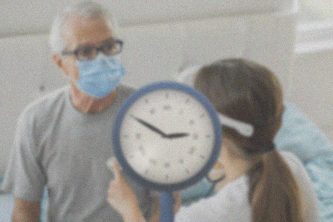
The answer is 2 h 50 min
